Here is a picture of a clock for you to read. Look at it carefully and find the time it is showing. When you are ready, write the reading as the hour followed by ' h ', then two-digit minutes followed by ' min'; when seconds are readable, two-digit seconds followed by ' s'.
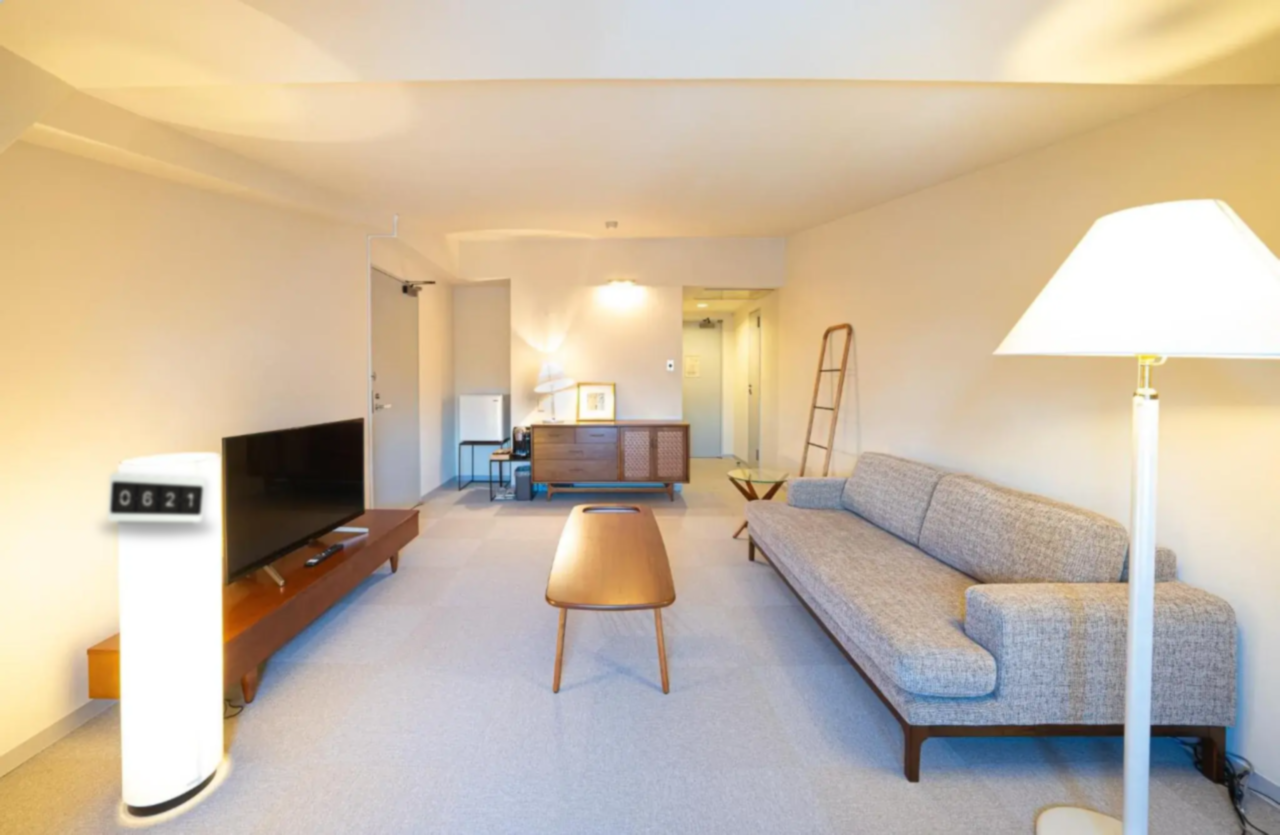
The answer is 6 h 21 min
